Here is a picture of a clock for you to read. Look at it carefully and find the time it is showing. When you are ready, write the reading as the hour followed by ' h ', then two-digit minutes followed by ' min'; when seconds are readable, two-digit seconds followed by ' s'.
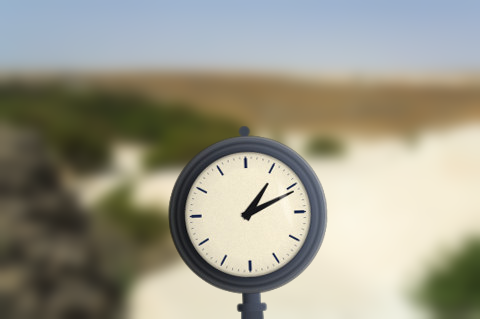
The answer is 1 h 11 min
